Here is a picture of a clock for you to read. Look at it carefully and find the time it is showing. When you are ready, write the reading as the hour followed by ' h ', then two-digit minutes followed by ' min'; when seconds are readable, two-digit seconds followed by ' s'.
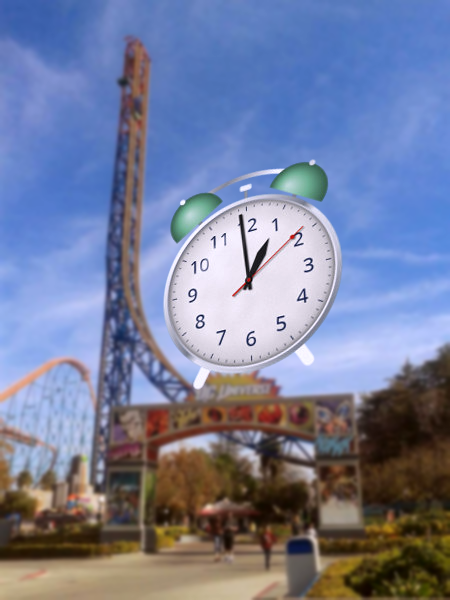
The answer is 12 h 59 min 09 s
